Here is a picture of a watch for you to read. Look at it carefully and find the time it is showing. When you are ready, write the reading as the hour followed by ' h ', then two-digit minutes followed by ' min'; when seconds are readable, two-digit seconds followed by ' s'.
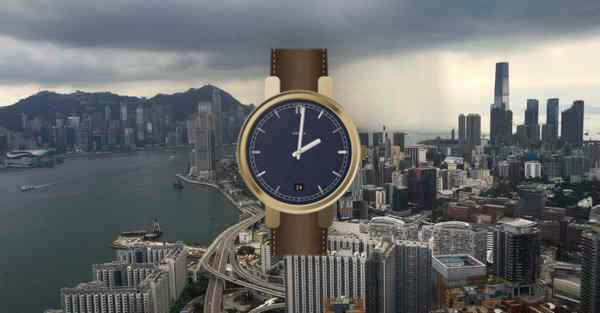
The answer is 2 h 01 min
